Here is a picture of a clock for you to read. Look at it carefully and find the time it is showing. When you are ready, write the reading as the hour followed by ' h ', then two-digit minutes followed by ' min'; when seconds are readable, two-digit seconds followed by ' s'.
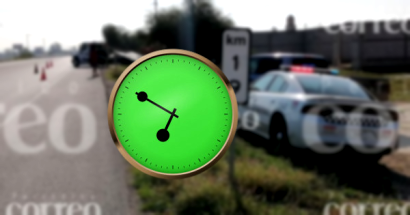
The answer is 6 h 50 min
